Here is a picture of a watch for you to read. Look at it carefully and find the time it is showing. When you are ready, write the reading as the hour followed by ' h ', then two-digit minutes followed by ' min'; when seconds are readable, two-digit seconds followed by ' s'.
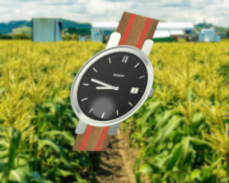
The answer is 8 h 47 min
